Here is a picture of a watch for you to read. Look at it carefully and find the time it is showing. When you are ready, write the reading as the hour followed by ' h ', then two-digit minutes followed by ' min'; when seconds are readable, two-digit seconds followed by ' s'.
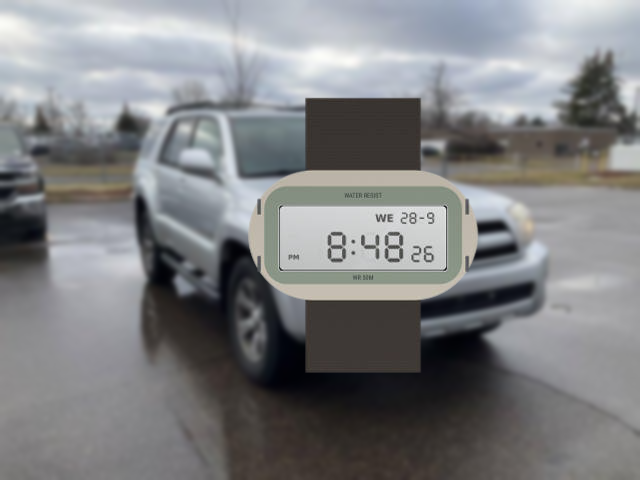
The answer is 8 h 48 min 26 s
